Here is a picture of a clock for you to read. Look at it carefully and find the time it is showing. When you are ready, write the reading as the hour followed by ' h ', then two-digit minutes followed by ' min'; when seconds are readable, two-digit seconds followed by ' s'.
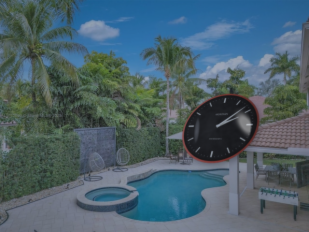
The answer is 2 h 08 min
